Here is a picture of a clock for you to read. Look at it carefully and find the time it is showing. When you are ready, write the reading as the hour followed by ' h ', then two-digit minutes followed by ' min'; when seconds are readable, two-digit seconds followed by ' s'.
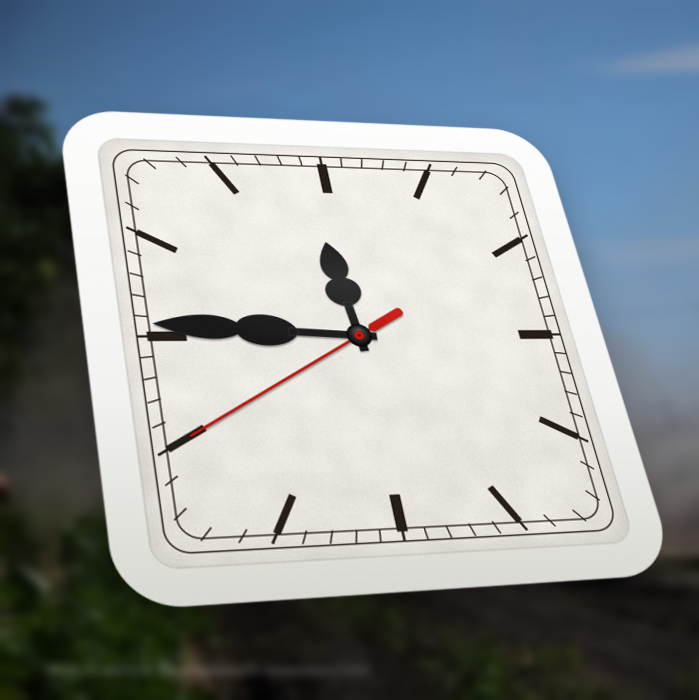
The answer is 11 h 45 min 40 s
